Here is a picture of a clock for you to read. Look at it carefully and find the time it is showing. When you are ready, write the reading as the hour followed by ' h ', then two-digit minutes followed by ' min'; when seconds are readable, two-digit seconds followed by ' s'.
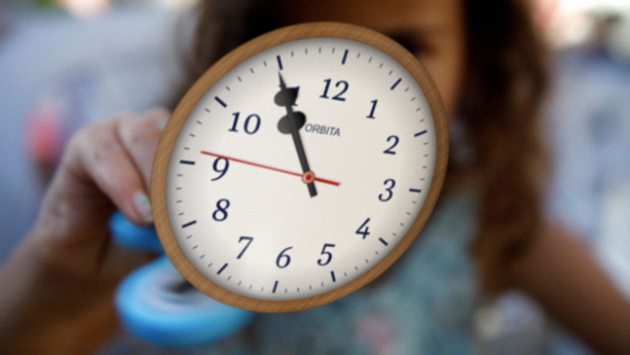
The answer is 10 h 54 min 46 s
